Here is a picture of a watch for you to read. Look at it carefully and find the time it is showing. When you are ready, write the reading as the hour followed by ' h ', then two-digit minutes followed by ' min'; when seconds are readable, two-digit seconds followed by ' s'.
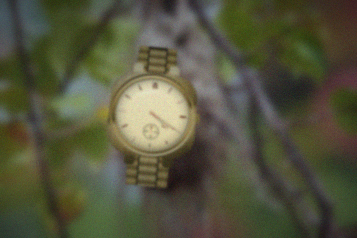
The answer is 4 h 20 min
